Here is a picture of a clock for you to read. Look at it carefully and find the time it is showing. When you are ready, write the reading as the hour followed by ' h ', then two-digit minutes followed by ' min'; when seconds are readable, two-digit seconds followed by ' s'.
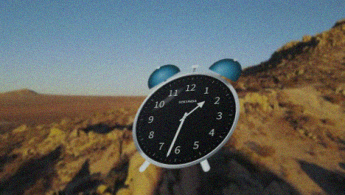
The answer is 1 h 32 min
